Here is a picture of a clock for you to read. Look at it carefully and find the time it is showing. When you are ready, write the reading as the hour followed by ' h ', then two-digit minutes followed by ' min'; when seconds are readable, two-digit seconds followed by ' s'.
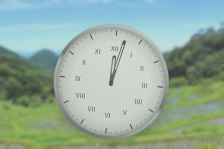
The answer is 12 h 02 min
